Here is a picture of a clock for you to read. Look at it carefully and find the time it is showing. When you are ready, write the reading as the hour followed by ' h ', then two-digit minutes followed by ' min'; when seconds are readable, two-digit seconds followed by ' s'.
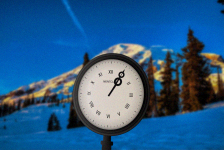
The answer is 1 h 05 min
